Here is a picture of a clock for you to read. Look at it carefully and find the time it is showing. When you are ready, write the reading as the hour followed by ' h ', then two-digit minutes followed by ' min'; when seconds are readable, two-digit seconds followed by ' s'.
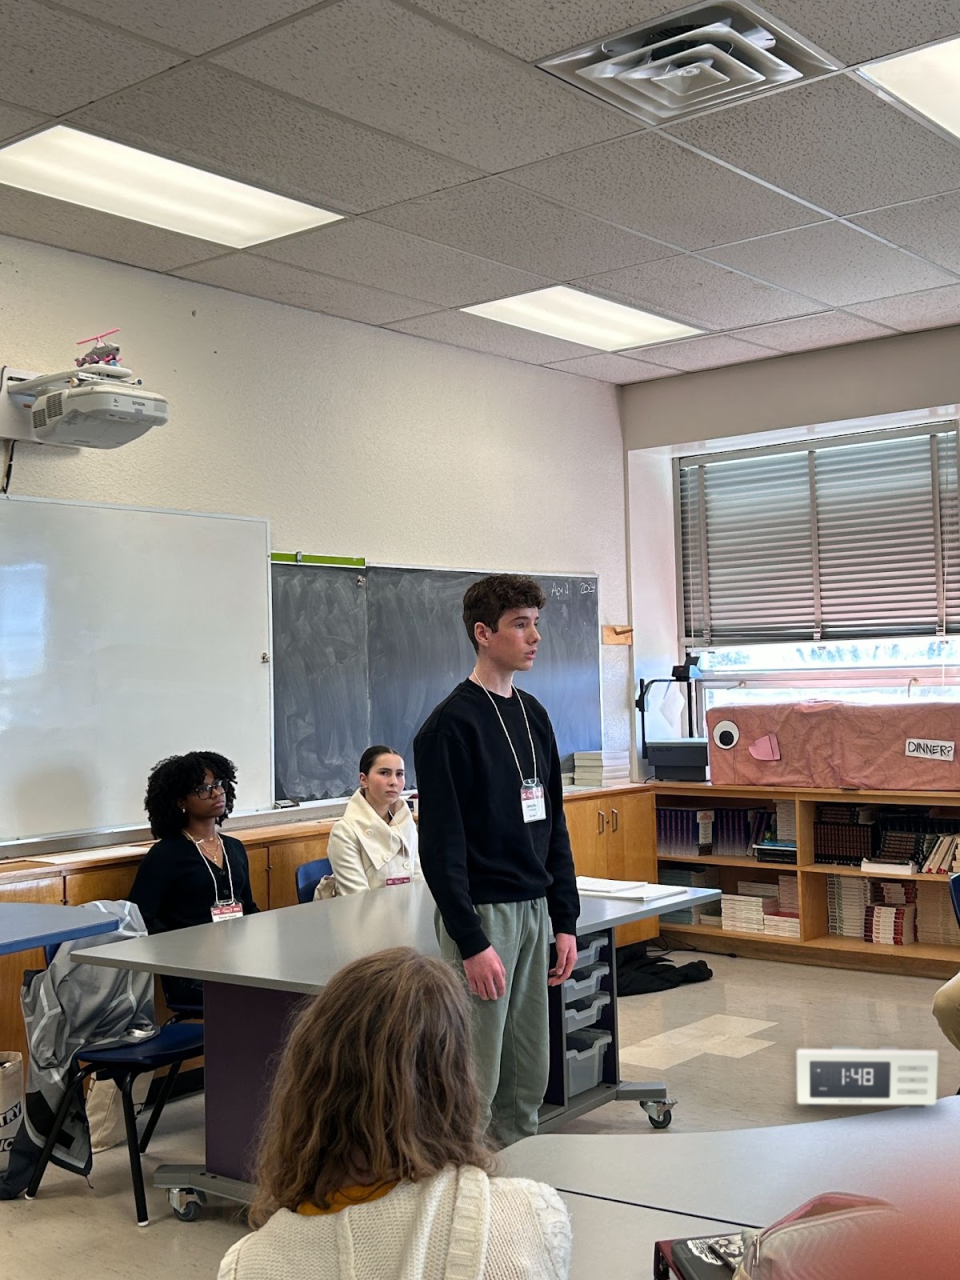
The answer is 1 h 48 min
